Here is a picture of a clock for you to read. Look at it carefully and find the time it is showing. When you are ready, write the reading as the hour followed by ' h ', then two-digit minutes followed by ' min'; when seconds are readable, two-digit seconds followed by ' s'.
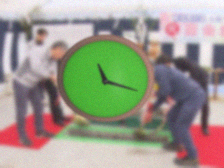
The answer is 11 h 18 min
